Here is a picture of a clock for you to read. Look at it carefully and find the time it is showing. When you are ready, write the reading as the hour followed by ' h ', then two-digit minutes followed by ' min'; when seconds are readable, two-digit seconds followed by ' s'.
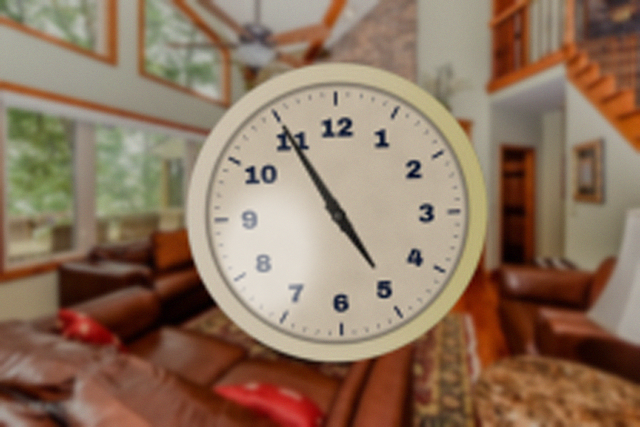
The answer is 4 h 55 min
